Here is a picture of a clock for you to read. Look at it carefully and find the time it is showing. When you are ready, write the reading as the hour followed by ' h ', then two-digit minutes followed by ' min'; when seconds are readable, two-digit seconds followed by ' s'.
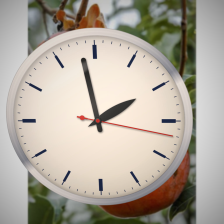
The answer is 1 h 58 min 17 s
